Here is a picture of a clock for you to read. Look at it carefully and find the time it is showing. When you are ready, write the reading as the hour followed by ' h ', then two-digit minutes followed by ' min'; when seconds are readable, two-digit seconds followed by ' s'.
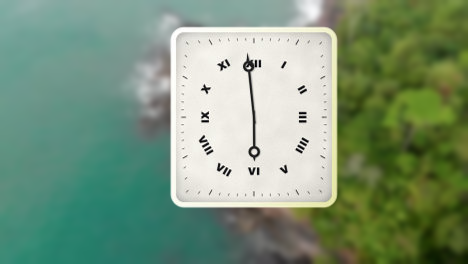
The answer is 5 h 59 min
